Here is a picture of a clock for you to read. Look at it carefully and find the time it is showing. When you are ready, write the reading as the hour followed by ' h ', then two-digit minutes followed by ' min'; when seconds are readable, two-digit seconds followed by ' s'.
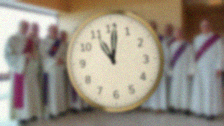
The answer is 11 h 01 min
